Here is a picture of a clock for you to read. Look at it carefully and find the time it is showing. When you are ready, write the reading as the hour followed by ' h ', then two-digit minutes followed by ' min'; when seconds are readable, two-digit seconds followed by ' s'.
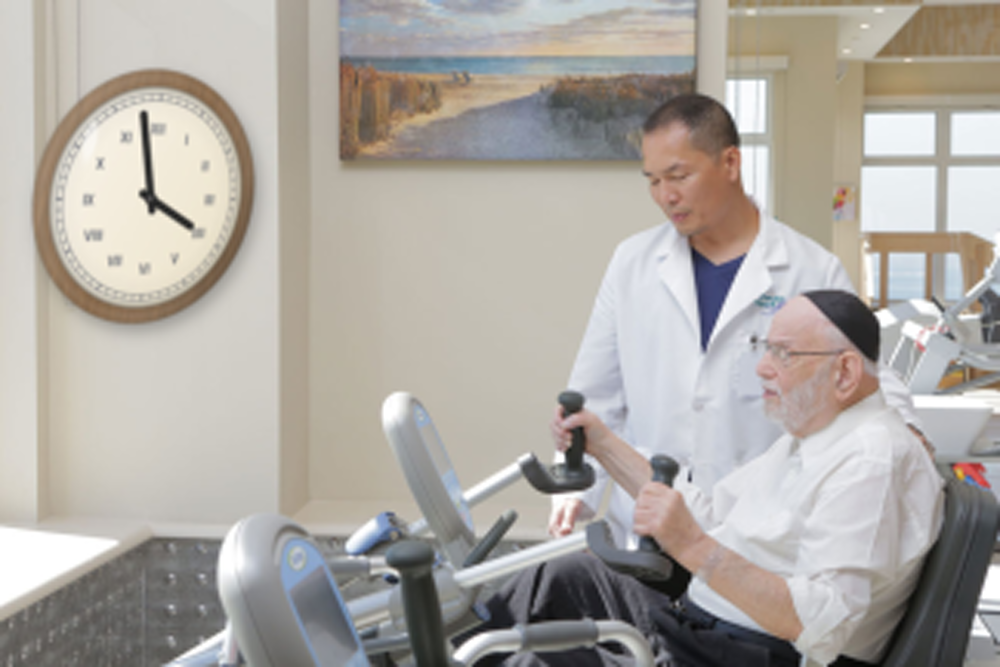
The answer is 3 h 58 min
